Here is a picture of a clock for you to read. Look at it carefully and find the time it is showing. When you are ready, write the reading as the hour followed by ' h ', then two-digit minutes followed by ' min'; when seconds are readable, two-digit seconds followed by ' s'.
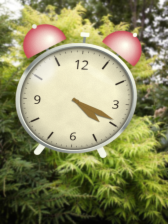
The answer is 4 h 19 min
